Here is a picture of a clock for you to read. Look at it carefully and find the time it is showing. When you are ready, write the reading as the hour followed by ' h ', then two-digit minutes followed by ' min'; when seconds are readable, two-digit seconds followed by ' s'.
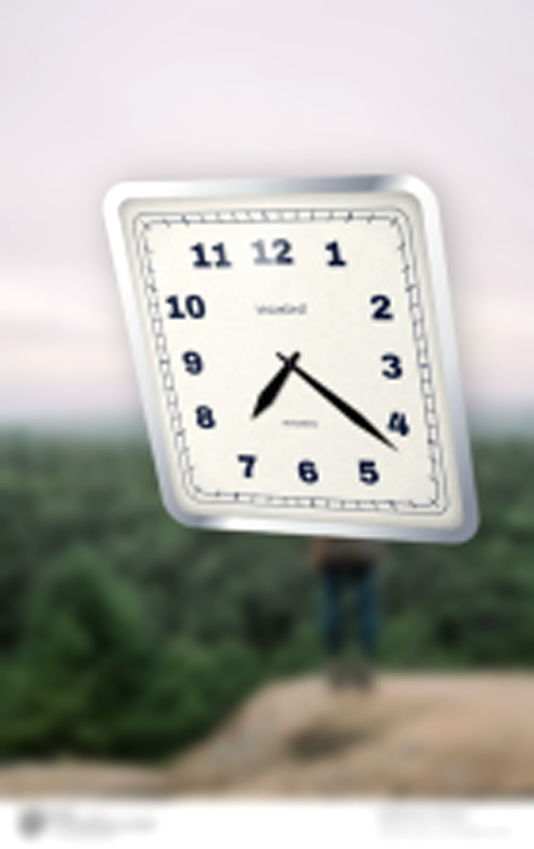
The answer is 7 h 22 min
